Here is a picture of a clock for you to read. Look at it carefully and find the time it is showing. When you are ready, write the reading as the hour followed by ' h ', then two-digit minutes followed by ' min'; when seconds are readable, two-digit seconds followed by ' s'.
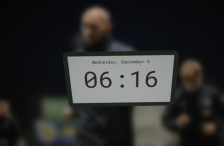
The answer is 6 h 16 min
